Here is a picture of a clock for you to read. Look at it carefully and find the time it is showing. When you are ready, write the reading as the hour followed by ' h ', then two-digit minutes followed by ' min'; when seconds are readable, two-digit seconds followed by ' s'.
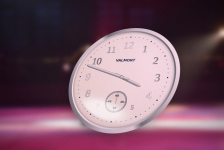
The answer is 3 h 48 min
